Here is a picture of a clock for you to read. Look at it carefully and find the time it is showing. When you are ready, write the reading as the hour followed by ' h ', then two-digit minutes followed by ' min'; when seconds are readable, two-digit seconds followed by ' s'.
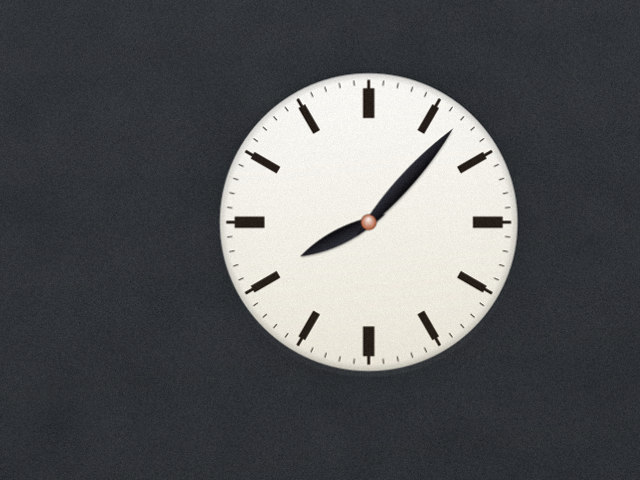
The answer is 8 h 07 min
